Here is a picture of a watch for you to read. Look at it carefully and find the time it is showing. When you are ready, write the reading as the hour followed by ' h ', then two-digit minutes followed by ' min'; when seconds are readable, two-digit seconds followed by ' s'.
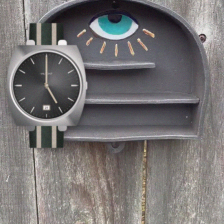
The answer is 5 h 00 min
